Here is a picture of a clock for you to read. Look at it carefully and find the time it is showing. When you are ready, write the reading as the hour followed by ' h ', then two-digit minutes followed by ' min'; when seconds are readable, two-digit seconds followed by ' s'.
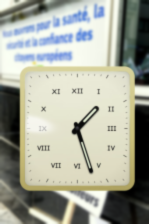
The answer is 1 h 27 min
